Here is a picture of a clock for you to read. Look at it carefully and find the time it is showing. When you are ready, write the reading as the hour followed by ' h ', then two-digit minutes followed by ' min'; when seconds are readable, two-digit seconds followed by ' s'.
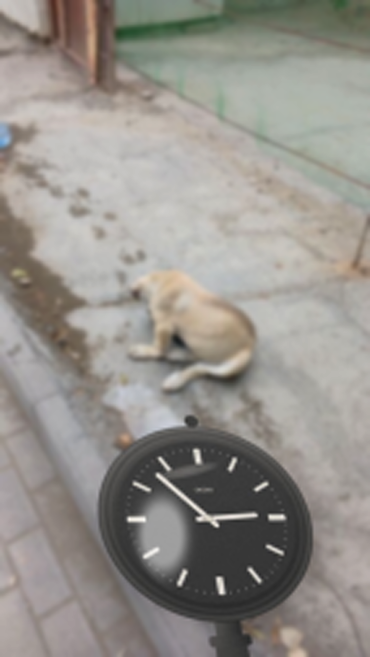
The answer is 2 h 53 min
